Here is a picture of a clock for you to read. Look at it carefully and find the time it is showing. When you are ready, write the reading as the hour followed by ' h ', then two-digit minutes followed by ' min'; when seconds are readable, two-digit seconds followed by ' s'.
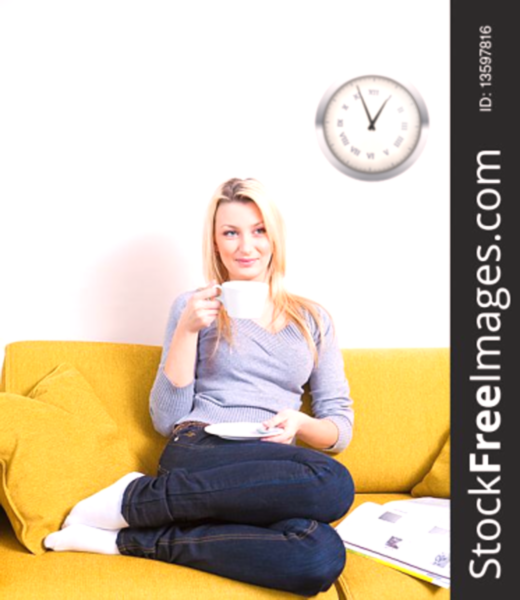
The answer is 12 h 56 min
